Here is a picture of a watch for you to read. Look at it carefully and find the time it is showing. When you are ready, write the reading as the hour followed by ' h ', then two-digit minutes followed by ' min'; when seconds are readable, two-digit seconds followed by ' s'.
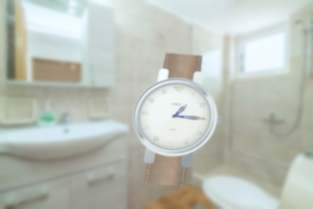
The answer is 1 h 15 min
